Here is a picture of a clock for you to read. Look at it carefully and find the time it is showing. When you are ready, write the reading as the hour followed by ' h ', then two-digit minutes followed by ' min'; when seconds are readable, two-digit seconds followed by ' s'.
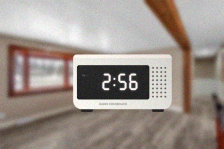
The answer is 2 h 56 min
